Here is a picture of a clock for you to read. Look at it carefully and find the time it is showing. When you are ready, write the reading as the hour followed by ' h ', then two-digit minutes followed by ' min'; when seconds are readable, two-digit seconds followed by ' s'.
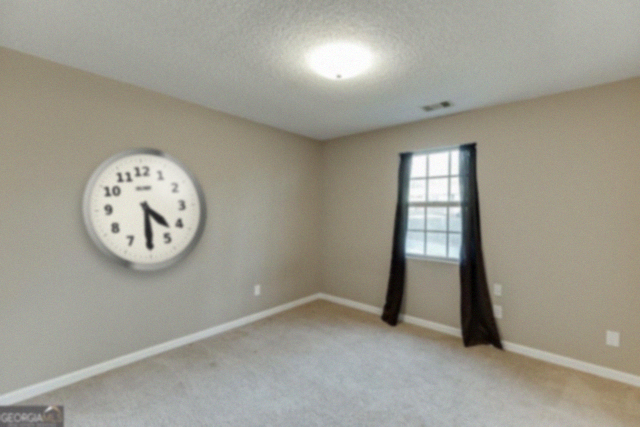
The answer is 4 h 30 min
